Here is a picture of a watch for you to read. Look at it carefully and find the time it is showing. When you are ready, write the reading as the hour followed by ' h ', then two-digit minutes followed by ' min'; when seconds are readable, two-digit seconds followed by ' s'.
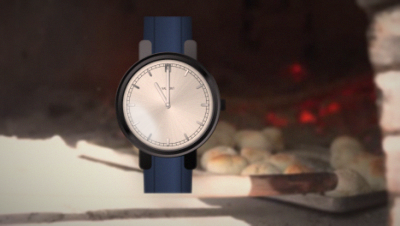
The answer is 11 h 00 min
